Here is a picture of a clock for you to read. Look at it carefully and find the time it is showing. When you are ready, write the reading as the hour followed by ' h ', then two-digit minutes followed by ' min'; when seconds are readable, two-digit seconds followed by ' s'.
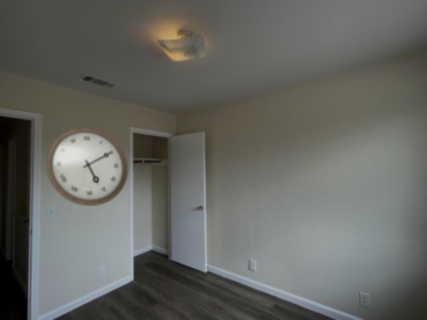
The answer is 5 h 10 min
